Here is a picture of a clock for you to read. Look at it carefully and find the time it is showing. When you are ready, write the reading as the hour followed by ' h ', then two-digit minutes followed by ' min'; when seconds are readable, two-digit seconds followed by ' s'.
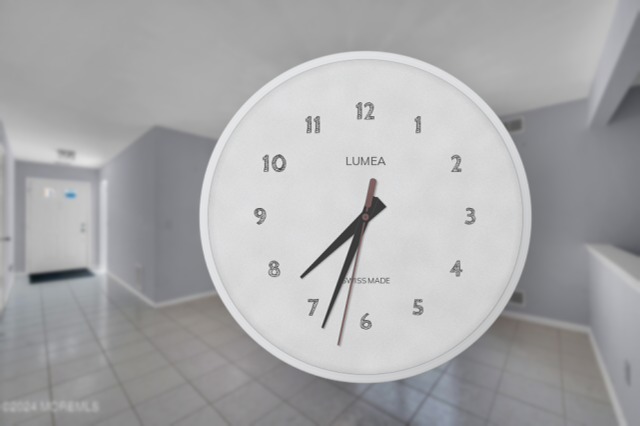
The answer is 7 h 33 min 32 s
